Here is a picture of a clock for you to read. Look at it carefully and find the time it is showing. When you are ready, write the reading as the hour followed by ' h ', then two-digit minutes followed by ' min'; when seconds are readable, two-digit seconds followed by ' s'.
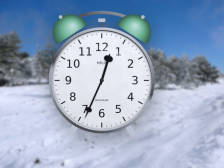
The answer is 12 h 34 min
